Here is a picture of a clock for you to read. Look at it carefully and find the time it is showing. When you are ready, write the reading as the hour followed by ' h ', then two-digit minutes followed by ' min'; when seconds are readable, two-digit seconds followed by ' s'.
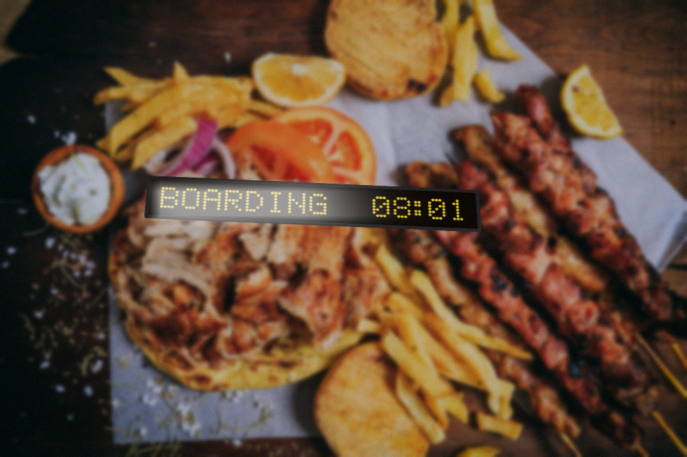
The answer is 8 h 01 min
